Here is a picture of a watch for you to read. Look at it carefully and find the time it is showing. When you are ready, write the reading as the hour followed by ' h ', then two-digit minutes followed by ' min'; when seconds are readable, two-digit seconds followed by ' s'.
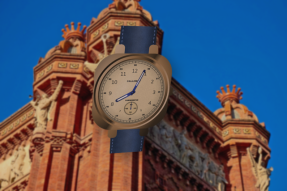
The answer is 8 h 04 min
